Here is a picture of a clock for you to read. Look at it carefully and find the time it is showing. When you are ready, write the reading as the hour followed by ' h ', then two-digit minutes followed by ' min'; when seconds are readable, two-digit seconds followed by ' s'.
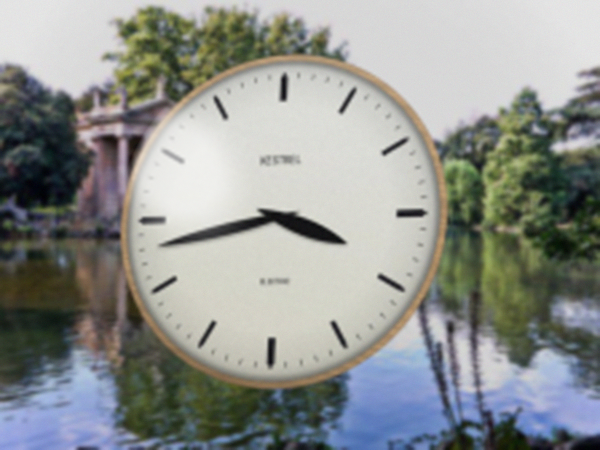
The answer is 3 h 43 min
